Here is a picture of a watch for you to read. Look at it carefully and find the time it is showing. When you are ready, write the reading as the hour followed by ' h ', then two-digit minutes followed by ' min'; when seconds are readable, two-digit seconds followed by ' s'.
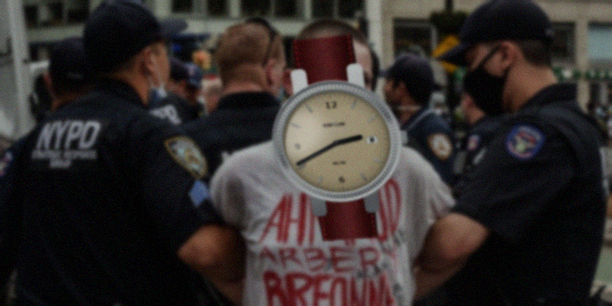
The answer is 2 h 41 min
